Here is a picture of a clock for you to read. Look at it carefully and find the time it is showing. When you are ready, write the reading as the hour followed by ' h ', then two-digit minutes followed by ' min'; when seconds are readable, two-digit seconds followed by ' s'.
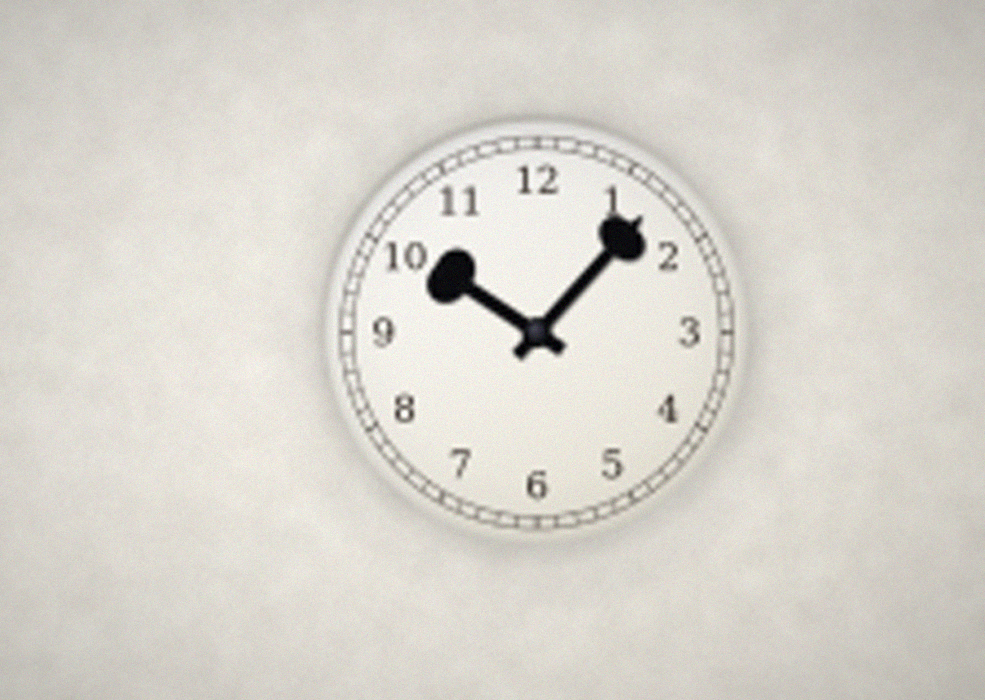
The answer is 10 h 07 min
